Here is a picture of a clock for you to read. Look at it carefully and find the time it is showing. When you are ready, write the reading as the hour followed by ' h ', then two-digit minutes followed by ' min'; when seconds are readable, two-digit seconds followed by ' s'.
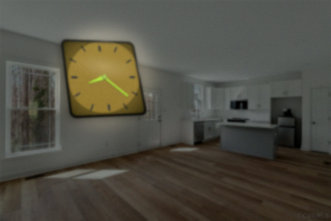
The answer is 8 h 22 min
